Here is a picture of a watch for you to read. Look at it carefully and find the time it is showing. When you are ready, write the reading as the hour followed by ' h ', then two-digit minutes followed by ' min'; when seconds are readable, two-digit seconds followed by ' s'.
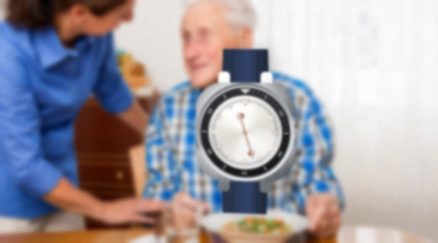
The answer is 11 h 27 min
